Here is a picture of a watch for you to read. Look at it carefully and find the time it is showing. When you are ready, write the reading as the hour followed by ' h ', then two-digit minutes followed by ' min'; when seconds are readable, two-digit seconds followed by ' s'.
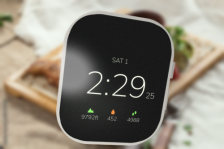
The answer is 2 h 29 min 25 s
